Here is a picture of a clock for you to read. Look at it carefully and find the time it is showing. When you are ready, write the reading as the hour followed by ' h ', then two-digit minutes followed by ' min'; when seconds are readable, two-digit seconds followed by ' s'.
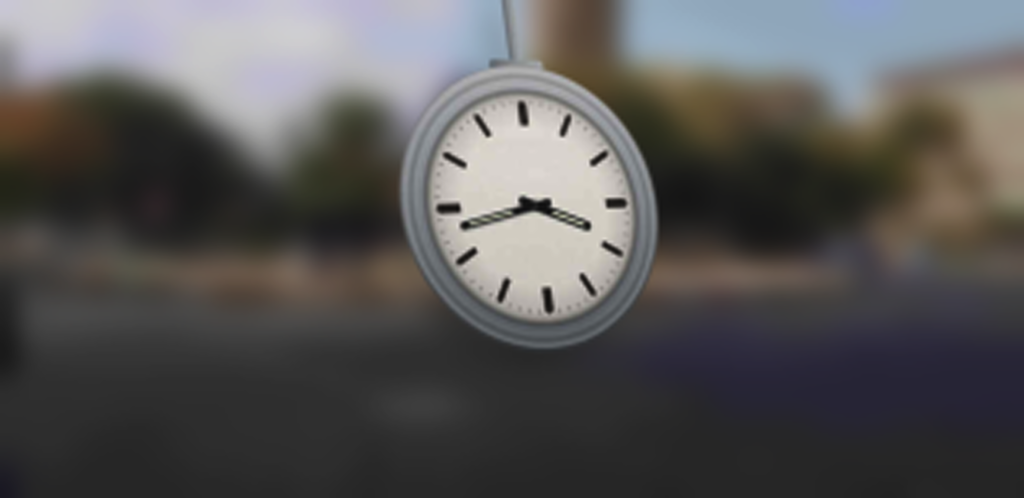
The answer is 3 h 43 min
